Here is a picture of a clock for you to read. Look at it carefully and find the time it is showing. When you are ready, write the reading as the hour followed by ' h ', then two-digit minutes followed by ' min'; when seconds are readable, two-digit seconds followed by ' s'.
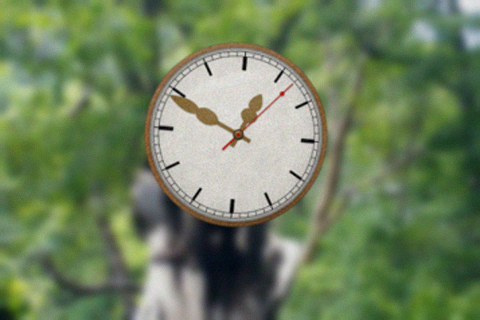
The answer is 12 h 49 min 07 s
